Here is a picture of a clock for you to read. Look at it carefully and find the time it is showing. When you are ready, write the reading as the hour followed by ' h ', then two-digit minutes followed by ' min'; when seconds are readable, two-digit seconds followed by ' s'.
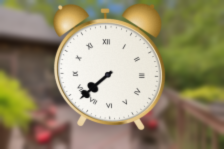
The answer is 7 h 38 min
